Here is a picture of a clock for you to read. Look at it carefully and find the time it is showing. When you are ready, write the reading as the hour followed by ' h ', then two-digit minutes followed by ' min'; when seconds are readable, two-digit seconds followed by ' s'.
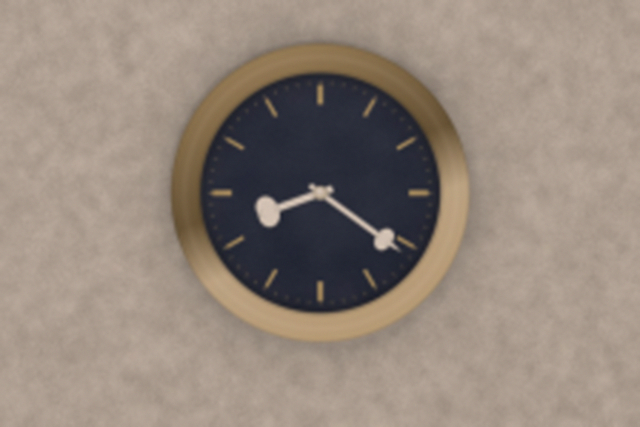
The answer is 8 h 21 min
